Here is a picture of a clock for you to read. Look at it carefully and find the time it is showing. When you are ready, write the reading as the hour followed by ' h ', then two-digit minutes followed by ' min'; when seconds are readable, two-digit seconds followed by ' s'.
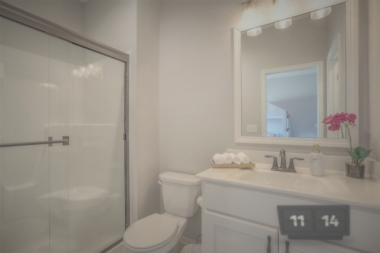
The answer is 11 h 14 min
